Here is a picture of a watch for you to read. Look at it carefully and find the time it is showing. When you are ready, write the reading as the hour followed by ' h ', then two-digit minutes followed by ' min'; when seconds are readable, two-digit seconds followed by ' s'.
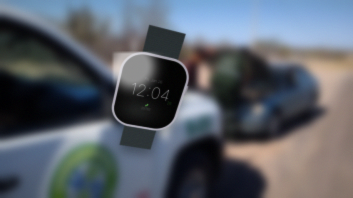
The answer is 12 h 04 min
